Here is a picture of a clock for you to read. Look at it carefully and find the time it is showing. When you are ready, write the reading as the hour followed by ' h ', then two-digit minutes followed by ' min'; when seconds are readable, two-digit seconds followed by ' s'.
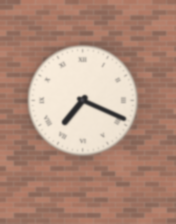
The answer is 7 h 19 min
